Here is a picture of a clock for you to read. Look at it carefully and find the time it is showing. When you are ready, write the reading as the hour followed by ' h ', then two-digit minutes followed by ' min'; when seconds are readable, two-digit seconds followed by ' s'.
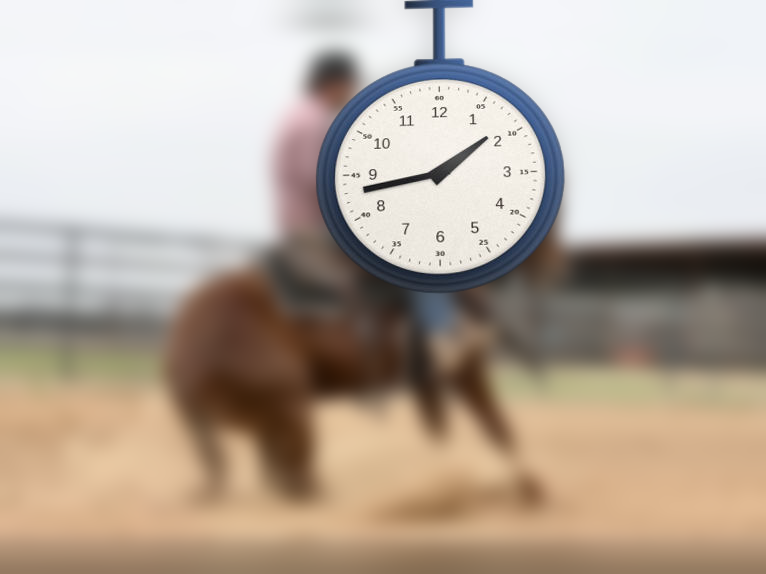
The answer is 1 h 43 min
